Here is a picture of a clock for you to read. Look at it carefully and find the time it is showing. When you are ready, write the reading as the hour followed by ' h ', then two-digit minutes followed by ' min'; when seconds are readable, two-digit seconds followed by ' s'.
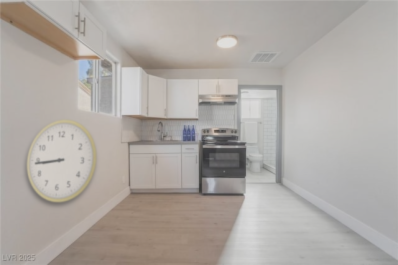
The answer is 8 h 44 min
